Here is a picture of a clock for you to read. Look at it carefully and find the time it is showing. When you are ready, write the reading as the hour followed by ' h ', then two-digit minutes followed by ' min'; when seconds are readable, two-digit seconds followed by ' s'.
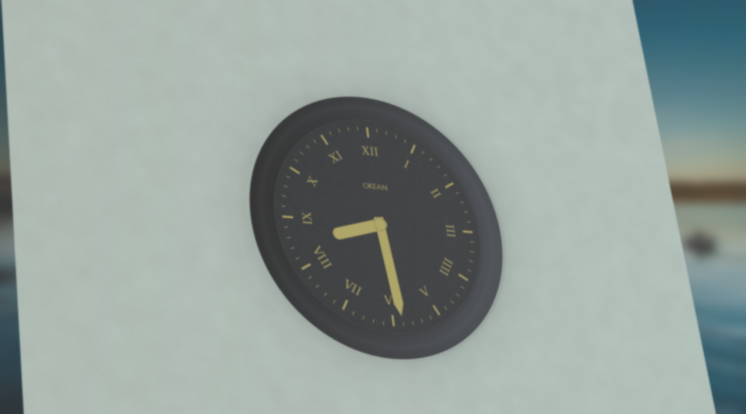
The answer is 8 h 29 min
